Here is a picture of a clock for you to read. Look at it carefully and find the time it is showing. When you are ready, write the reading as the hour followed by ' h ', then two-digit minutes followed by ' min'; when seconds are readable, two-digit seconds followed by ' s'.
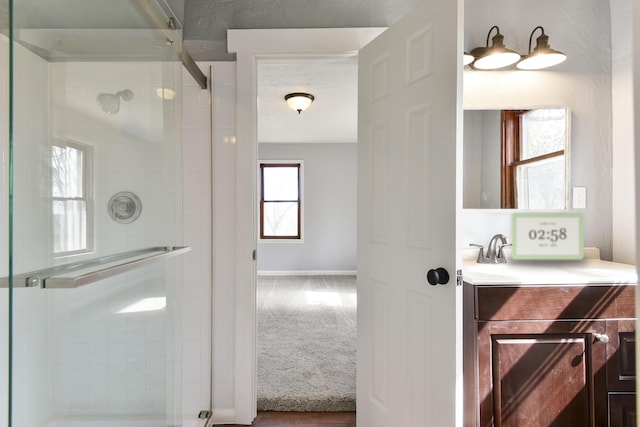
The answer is 2 h 58 min
